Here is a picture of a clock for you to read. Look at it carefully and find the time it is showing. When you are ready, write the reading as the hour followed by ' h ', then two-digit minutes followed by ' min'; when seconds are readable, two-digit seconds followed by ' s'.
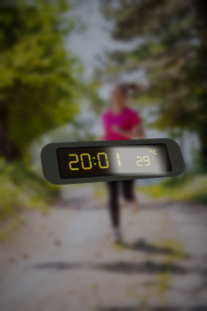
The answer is 20 h 01 min
